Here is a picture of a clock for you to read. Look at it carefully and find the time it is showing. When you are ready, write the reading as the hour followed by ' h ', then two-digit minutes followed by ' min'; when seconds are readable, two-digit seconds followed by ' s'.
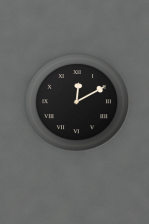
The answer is 12 h 10 min
